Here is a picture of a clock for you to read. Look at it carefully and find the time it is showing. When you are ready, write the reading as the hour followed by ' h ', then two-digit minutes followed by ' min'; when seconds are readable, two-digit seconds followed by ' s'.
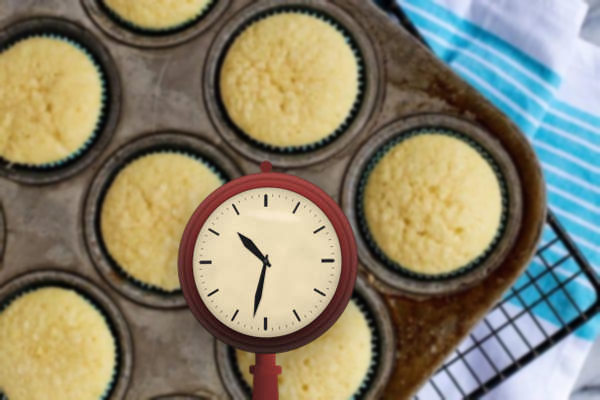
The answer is 10 h 32 min
